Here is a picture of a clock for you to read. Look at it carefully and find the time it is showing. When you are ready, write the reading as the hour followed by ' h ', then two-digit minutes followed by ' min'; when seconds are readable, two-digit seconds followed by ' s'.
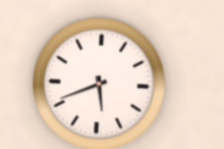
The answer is 5 h 41 min
